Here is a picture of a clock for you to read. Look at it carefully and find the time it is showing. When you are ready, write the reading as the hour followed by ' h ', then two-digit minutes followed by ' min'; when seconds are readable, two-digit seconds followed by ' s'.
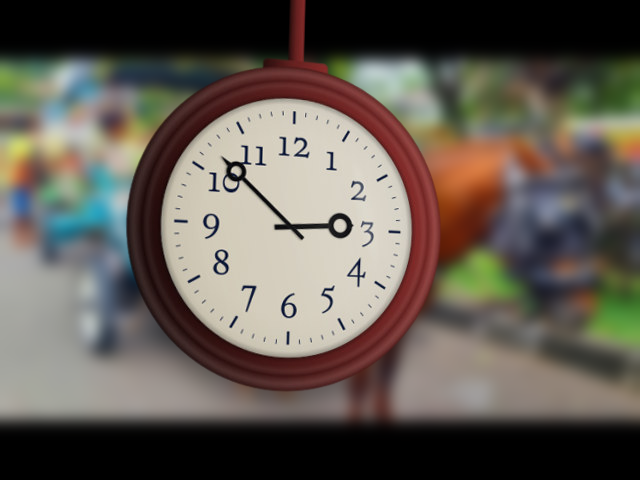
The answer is 2 h 52 min
